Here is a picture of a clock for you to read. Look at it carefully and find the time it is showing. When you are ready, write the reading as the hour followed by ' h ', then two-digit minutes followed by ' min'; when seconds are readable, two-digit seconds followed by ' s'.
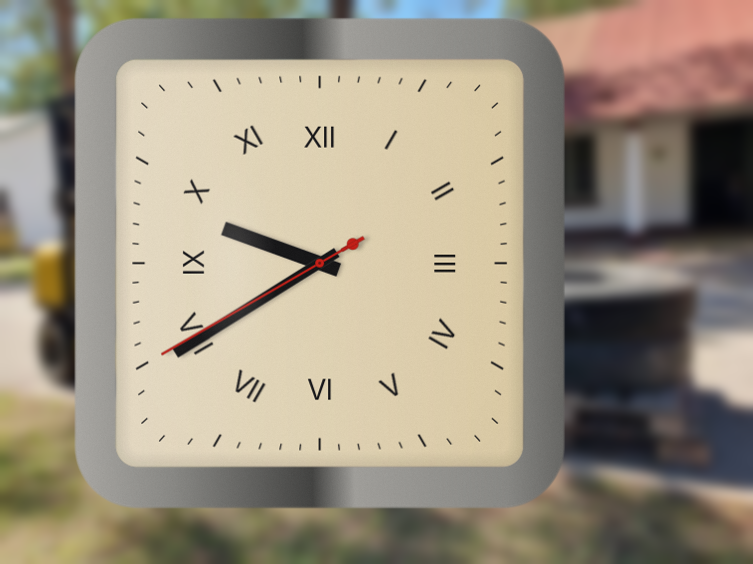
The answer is 9 h 39 min 40 s
